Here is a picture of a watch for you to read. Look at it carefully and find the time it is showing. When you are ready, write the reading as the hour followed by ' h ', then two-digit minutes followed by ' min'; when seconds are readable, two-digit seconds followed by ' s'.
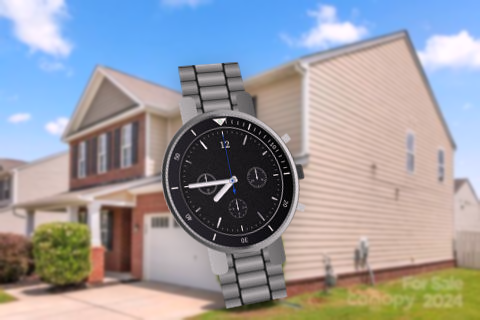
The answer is 7 h 45 min
